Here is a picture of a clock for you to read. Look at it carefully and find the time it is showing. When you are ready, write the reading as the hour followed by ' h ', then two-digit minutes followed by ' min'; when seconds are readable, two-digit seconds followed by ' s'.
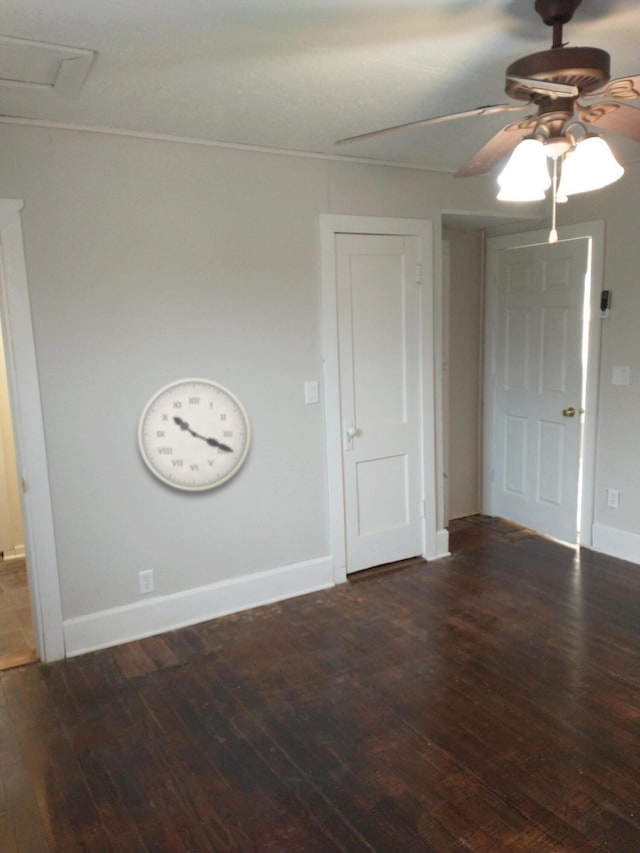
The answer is 10 h 19 min
